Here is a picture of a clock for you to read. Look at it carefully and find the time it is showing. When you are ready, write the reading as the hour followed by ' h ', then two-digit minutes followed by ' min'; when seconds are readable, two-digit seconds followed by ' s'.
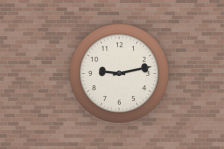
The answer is 9 h 13 min
